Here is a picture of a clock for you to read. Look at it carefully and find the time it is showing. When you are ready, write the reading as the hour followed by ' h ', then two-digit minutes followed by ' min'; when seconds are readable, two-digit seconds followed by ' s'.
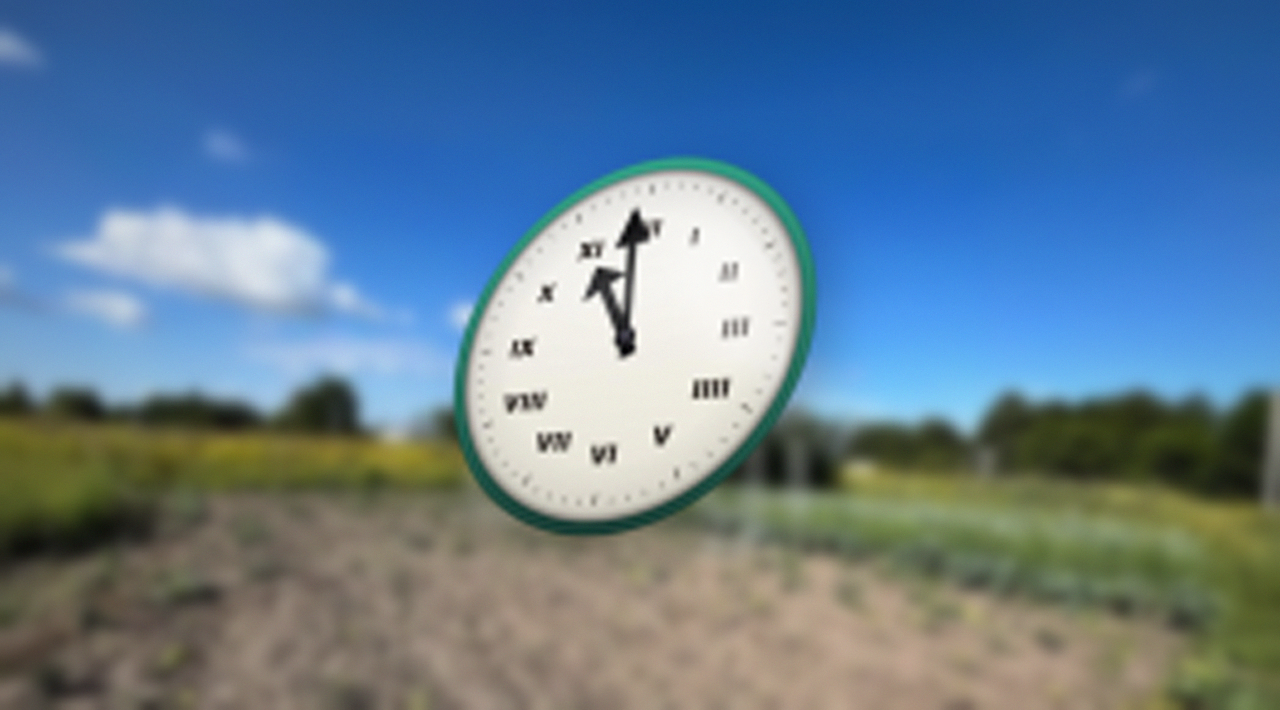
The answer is 10 h 59 min
